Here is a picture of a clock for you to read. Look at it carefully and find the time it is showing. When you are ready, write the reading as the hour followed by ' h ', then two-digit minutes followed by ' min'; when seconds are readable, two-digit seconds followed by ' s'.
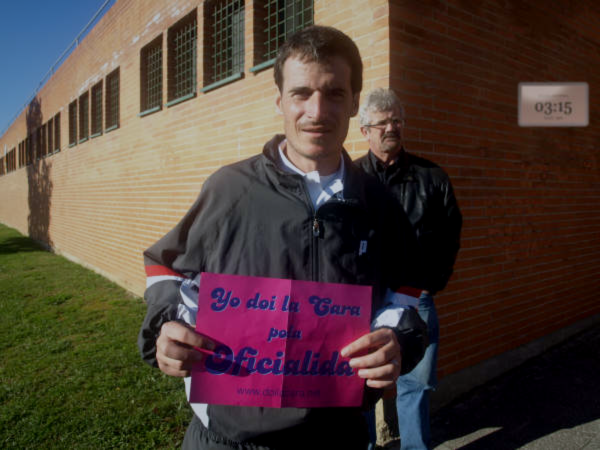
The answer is 3 h 15 min
